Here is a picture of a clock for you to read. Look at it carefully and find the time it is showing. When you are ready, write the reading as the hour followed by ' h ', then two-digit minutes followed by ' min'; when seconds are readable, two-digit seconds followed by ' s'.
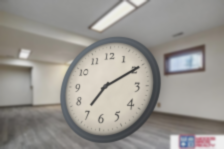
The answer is 7 h 10 min
